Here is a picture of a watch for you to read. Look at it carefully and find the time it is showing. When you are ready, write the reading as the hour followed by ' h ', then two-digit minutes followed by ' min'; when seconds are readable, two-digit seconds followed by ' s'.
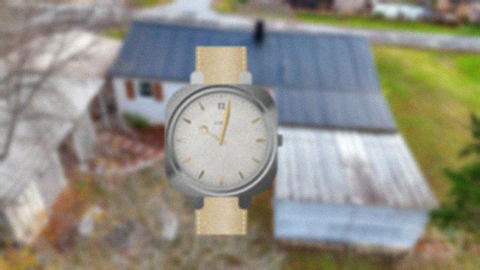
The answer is 10 h 02 min
